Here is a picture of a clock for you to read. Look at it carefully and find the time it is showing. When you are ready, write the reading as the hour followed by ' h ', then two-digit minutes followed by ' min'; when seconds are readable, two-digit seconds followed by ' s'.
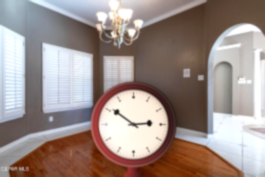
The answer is 2 h 51 min
